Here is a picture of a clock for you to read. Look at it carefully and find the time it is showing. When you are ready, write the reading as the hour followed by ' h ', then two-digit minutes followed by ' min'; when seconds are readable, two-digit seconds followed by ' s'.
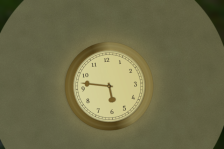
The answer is 5 h 47 min
